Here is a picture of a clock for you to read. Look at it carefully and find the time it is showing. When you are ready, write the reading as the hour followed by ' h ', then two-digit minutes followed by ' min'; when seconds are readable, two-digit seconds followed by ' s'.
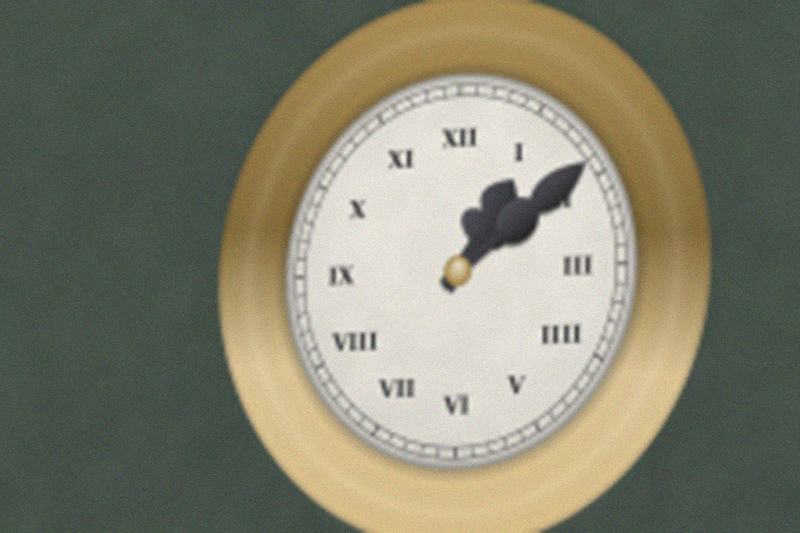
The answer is 1 h 09 min
